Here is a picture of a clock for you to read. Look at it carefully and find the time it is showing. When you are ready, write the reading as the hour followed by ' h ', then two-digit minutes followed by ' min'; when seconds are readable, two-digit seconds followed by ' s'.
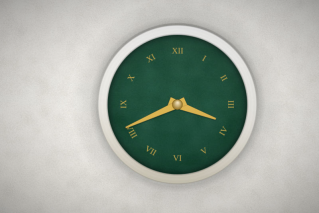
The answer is 3 h 41 min
